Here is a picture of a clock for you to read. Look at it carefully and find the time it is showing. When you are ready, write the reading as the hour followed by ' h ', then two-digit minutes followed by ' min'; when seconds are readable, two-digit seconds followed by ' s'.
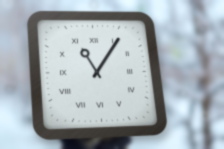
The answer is 11 h 06 min
